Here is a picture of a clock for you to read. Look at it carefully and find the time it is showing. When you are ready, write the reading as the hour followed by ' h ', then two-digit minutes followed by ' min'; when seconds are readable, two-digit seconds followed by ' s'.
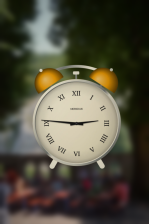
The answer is 2 h 46 min
